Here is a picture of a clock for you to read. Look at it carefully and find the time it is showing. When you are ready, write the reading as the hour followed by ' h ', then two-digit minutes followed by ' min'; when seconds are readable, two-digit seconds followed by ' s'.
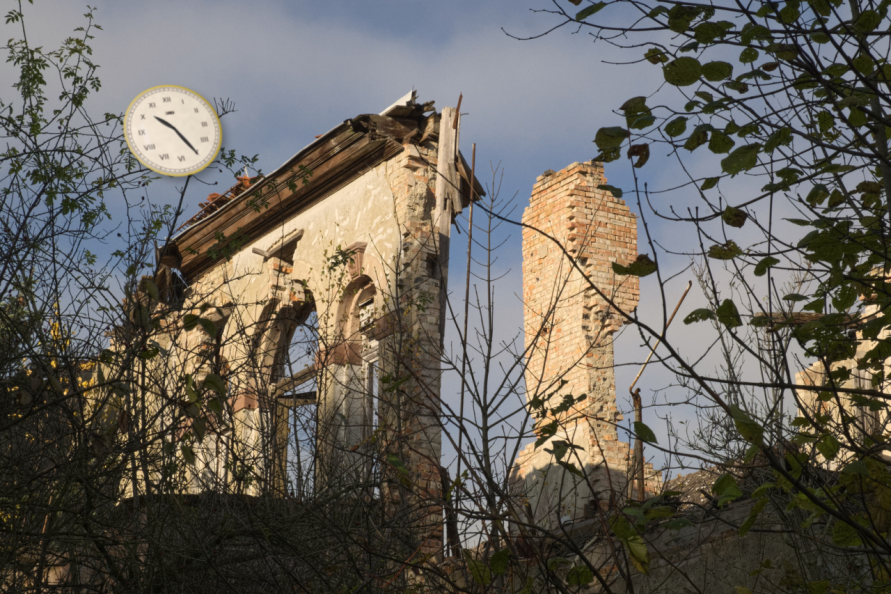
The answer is 10 h 25 min
